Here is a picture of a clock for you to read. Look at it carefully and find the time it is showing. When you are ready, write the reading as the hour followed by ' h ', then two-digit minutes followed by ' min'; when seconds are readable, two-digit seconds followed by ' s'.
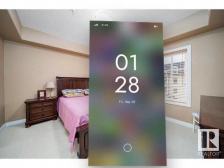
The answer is 1 h 28 min
